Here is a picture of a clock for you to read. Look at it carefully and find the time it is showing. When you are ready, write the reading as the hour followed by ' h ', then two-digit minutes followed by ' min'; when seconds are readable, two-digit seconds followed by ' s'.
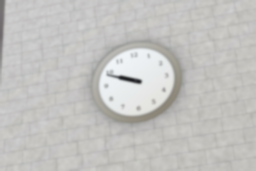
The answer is 9 h 49 min
